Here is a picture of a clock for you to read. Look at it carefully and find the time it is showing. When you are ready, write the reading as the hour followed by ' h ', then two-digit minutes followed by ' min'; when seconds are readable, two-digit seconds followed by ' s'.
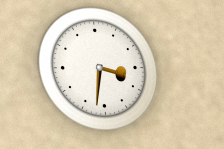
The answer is 3 h 32 min
